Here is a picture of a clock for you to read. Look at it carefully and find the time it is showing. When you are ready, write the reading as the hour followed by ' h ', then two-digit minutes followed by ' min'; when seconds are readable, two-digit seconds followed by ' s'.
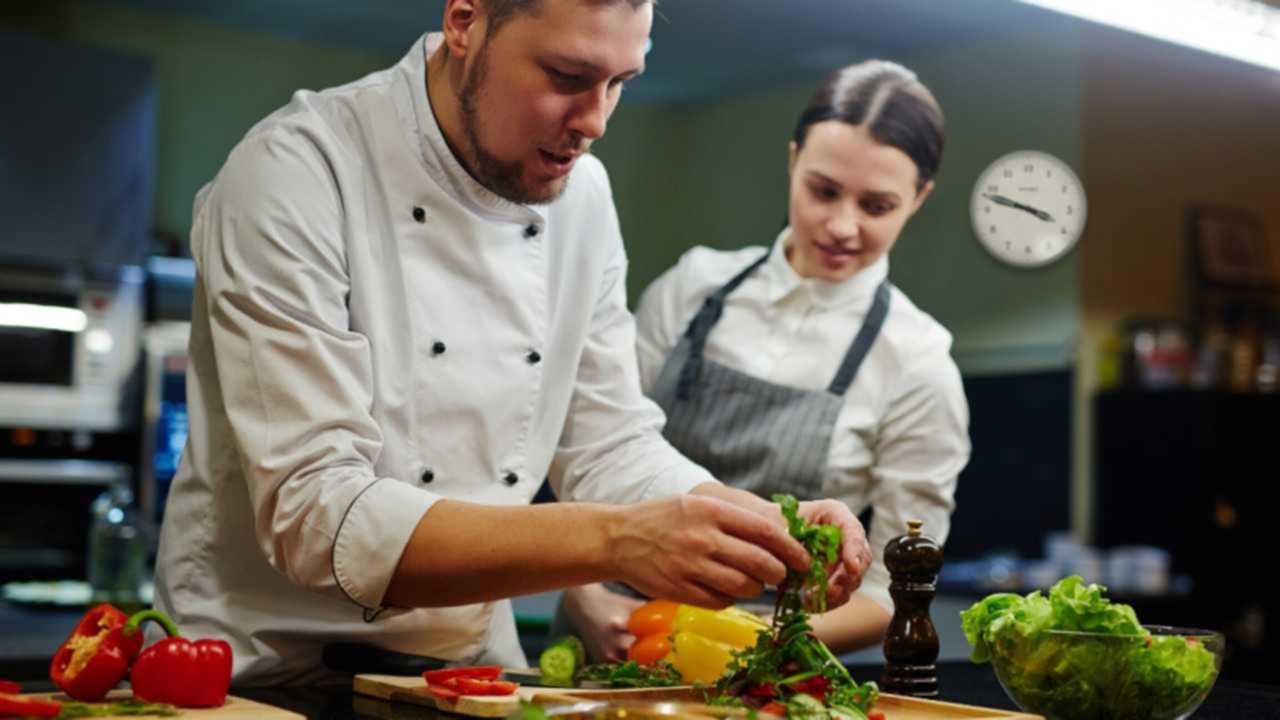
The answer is 3 h 48 min
